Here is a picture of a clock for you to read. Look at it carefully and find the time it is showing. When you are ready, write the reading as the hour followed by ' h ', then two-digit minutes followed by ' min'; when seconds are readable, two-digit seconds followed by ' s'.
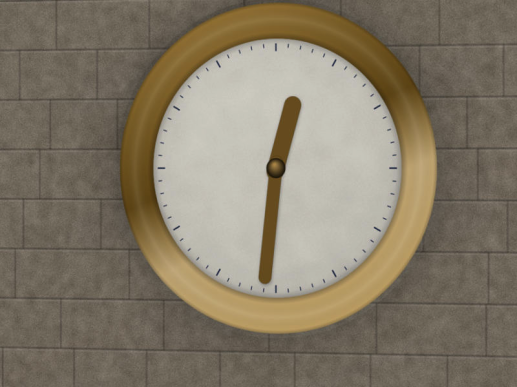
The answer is 12 h 31 min
